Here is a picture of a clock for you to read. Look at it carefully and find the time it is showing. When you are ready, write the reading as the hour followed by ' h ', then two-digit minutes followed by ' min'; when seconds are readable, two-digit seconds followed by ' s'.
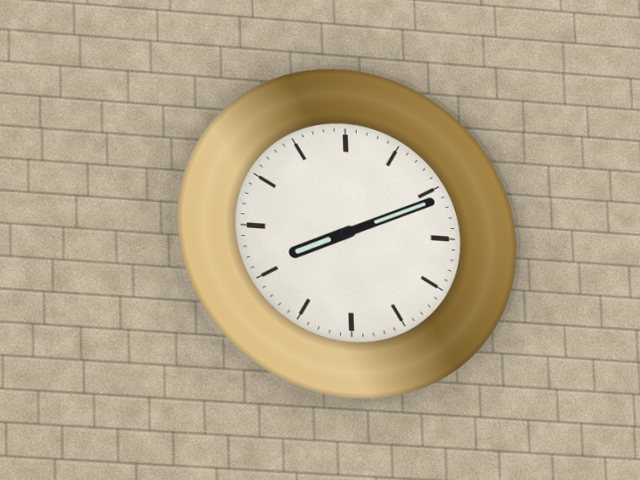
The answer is 8 h 11 min
